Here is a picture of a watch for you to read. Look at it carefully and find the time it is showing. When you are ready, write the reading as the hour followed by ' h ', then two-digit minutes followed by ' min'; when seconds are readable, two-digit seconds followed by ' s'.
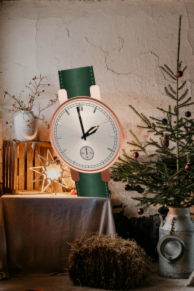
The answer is 1 h 59 min
